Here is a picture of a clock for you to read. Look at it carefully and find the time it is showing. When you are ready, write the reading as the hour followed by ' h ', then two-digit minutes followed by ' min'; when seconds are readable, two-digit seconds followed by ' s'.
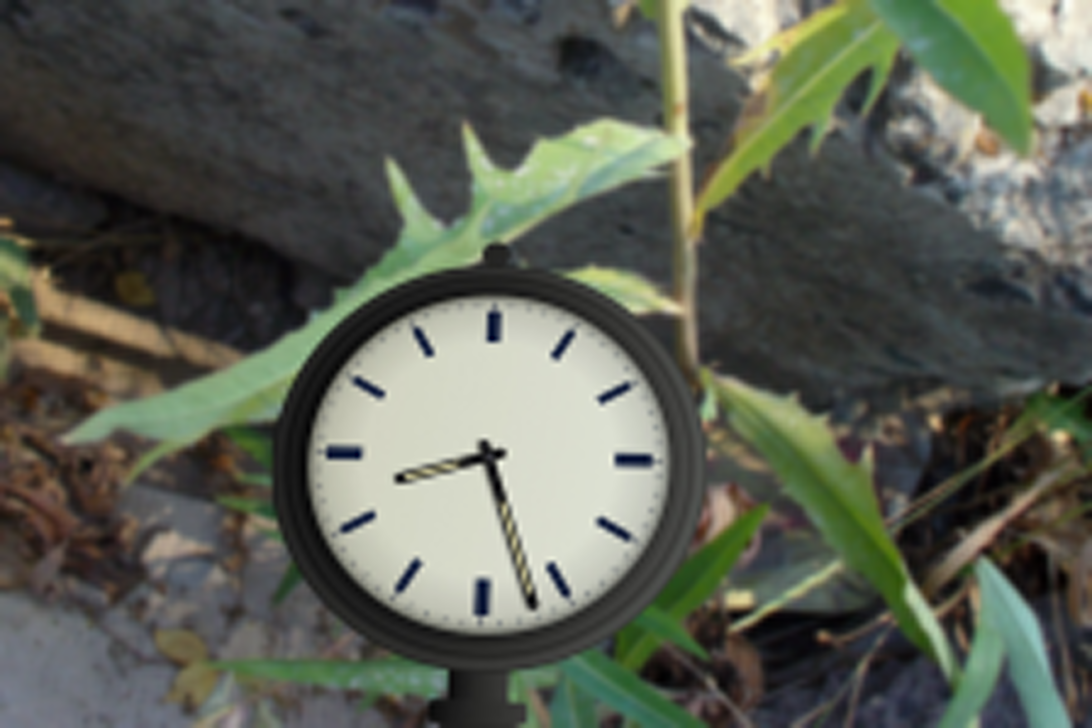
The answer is 8 h 27 min
